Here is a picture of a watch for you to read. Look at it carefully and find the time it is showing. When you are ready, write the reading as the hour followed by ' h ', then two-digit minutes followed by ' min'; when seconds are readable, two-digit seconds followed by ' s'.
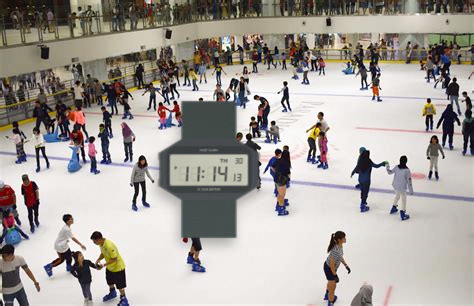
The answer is 11 h 14 min
